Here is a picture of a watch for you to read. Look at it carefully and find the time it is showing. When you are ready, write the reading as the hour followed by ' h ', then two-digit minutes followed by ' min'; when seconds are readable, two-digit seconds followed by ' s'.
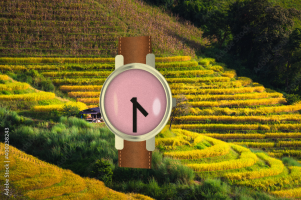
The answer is 4 h 30 min
